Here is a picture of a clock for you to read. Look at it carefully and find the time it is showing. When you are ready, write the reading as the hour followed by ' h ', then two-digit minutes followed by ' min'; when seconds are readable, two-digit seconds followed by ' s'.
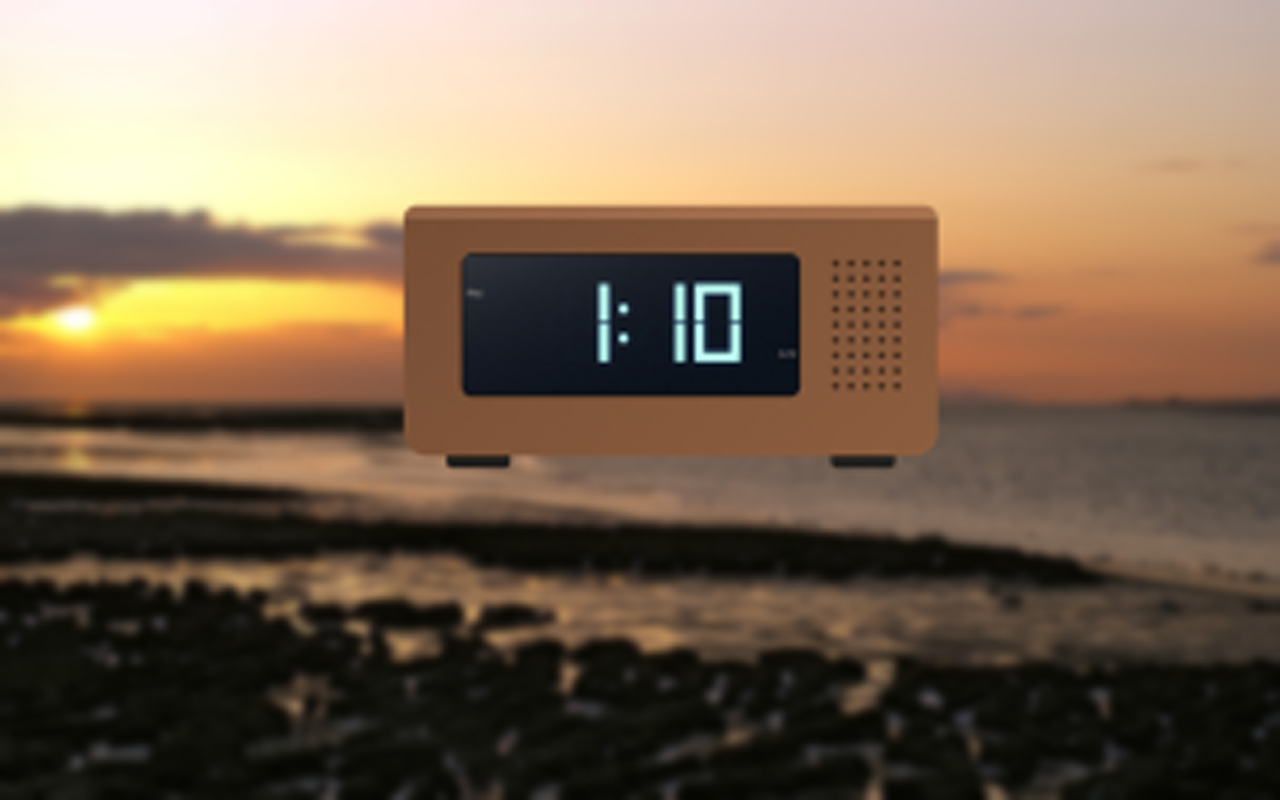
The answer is 1 h 10 min
